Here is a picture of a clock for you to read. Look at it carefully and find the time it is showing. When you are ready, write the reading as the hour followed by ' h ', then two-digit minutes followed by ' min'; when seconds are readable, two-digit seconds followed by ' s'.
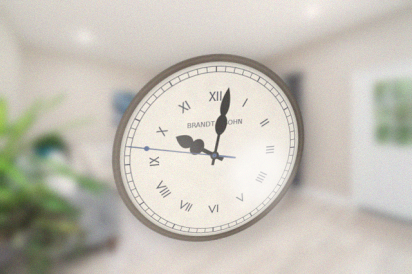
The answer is 10 h 01 min 47 s
